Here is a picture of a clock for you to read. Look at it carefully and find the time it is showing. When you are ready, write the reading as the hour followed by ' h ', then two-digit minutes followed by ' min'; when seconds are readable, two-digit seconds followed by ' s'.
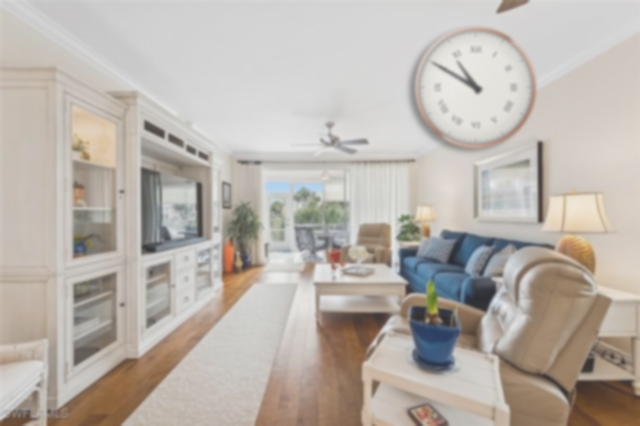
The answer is 10 h 50 min
